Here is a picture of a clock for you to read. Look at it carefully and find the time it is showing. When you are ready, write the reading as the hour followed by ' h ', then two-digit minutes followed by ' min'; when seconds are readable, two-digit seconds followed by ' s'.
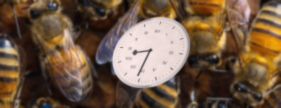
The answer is 8 h 31 min
